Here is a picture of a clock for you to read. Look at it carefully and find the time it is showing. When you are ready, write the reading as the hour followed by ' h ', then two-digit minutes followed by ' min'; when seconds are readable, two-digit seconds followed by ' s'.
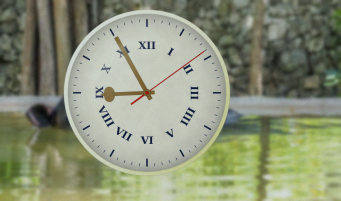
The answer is 8 h 55 min 09 s
